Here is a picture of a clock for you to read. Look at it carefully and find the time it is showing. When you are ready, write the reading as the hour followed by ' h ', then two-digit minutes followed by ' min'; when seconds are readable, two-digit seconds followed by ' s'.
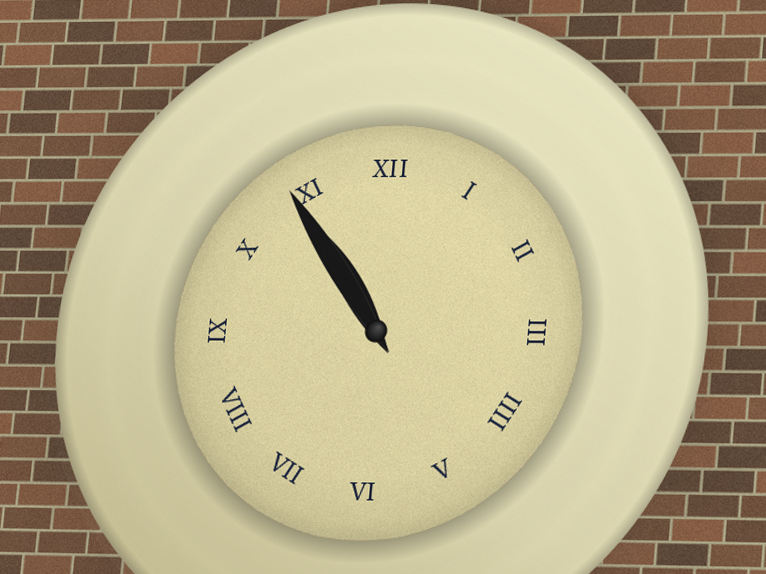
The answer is 10 h 54 min
